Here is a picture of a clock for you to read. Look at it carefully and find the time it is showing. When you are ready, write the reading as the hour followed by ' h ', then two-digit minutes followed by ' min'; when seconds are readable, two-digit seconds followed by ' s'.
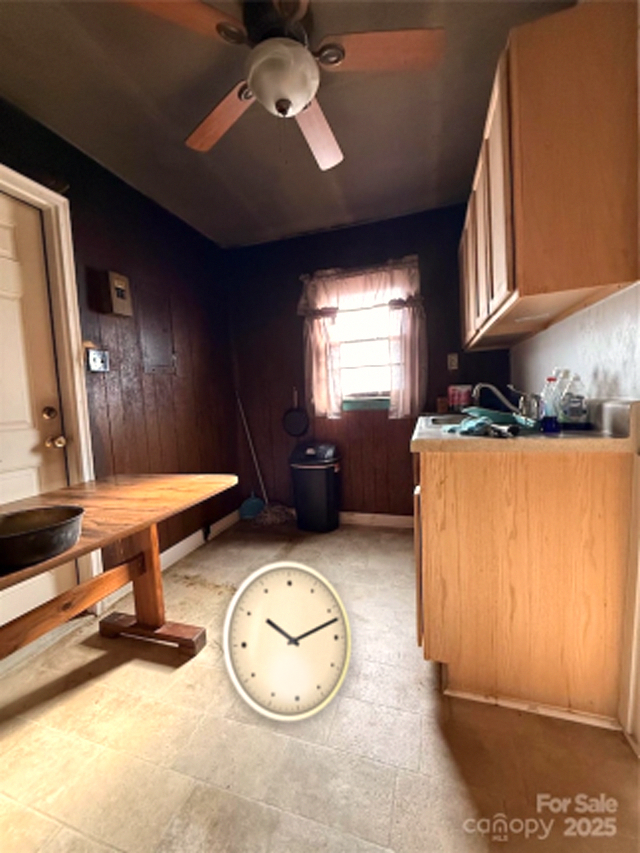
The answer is 10 h 12 min
